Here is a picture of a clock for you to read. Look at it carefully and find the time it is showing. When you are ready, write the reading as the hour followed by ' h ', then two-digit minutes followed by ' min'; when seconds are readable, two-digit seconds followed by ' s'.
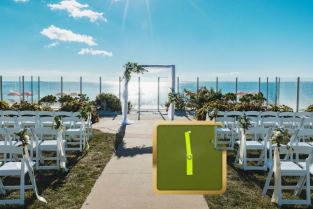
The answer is 5 h 59 min
